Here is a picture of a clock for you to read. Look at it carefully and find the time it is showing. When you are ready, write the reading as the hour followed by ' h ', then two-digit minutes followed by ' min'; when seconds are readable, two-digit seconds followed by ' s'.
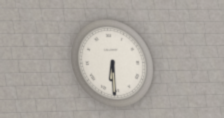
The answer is 6 h 31 min
